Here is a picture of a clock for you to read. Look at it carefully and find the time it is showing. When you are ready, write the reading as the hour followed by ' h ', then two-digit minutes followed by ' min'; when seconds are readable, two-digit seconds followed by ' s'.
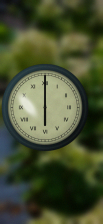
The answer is 6 h 00 min
